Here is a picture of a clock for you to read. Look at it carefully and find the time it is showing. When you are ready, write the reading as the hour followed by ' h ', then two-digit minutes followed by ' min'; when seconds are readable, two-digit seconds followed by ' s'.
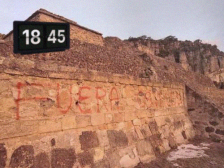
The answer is 18 h 45 min
